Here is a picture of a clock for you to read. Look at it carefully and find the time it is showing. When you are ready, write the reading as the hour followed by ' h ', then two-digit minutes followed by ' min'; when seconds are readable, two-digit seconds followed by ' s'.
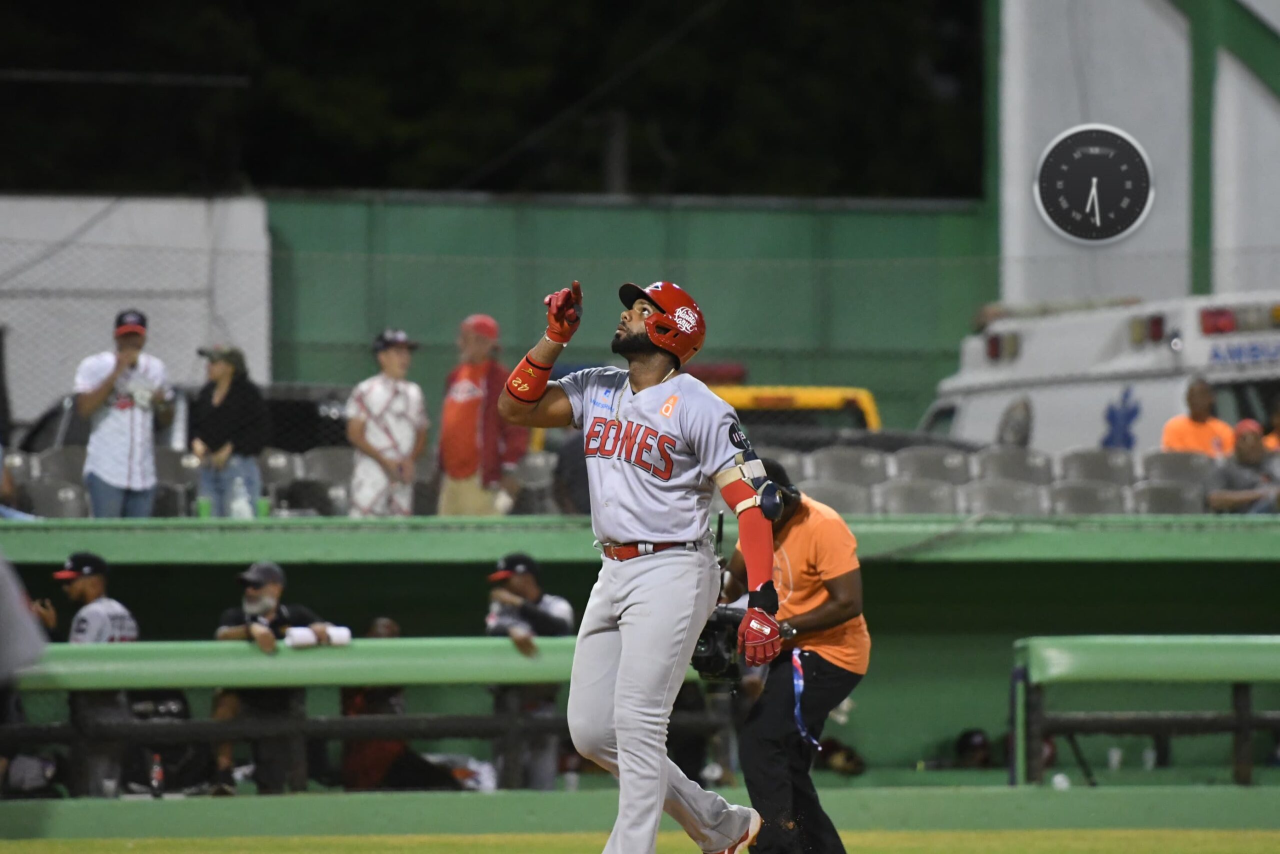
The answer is 6 h 29 min
